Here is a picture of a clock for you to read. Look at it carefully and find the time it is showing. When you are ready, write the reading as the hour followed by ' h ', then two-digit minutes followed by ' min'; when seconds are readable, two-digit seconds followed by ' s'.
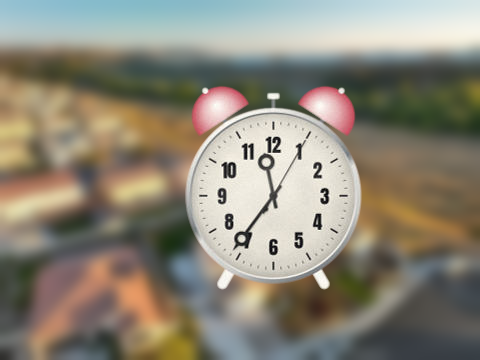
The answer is 11 h 36 min 05 s
